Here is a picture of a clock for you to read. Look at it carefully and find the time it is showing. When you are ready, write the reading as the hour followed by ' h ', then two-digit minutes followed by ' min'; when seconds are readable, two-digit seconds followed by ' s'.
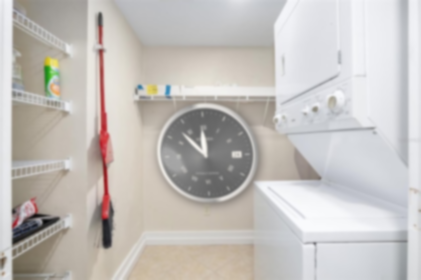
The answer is 11 h 53 min
